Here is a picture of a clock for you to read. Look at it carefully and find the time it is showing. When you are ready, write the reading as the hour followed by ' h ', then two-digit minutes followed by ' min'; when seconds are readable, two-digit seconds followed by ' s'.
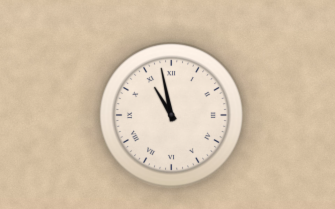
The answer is 10 h 58 min
